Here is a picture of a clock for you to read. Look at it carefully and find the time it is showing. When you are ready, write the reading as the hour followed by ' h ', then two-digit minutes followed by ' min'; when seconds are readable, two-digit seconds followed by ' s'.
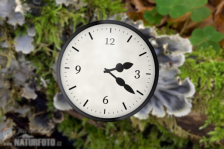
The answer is 2 h 21 min
